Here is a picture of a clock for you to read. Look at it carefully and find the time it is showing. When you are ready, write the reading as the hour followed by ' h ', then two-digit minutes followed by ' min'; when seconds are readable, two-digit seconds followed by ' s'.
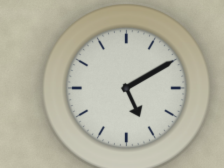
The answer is 5 h 10 min
